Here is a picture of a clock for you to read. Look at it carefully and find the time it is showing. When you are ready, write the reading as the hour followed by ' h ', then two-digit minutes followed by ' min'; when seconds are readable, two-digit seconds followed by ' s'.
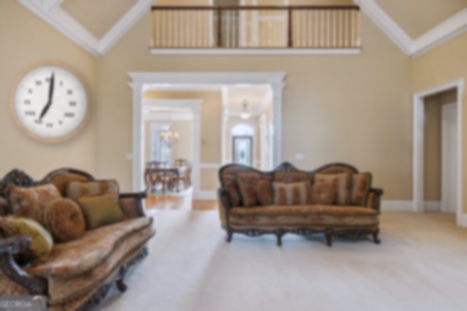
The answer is 7 h 01 min
